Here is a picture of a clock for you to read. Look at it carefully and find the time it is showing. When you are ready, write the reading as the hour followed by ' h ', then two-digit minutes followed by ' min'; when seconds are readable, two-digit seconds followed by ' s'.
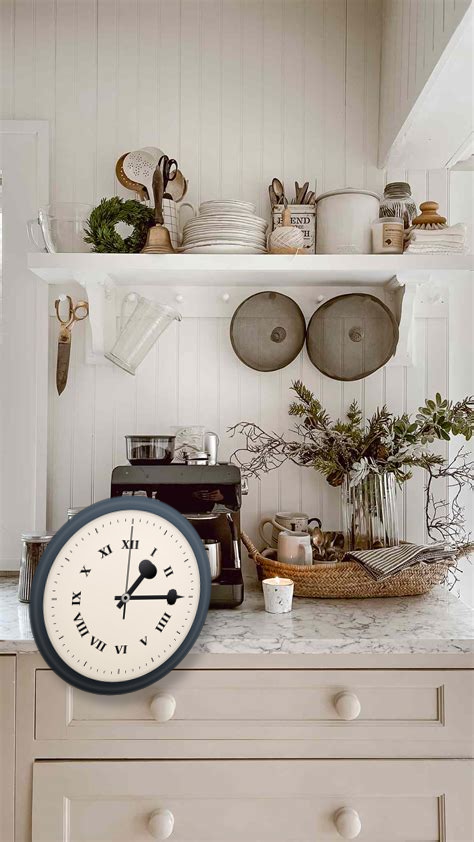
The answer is 1 h 15 min 00 s
